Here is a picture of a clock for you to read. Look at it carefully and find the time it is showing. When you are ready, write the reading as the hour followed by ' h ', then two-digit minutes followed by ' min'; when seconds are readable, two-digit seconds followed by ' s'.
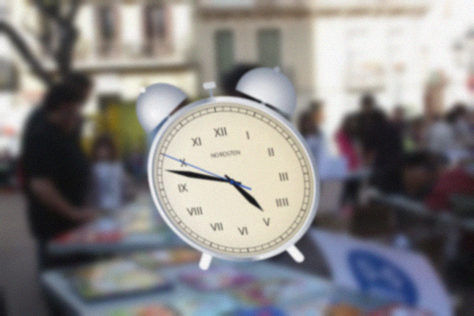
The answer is 4 h 47 min 50 s
